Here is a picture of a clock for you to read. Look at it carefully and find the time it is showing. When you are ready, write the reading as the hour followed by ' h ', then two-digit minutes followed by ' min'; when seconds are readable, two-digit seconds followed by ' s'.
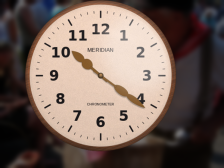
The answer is 10 h 21 min
